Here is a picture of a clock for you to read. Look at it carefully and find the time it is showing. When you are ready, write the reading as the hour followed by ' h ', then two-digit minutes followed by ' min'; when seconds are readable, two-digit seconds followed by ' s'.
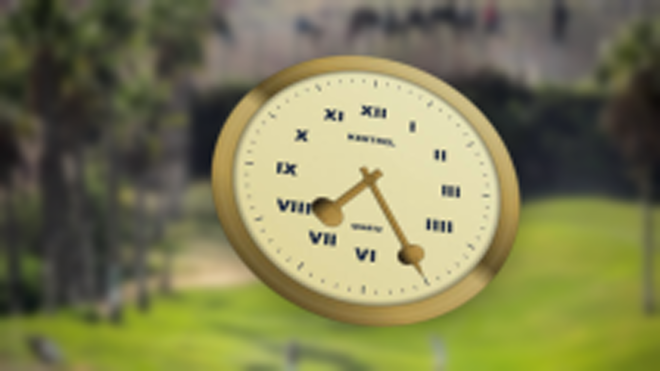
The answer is 7 h 25 min
